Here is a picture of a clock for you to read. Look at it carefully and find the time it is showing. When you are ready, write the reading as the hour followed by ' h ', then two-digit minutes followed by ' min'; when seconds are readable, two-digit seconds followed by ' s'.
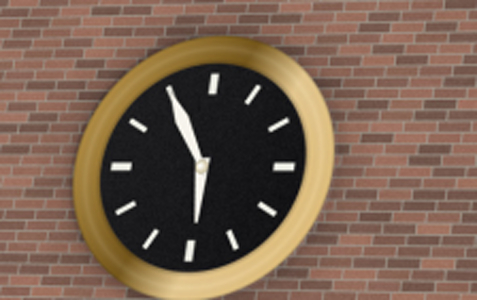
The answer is 5 h 55 min
